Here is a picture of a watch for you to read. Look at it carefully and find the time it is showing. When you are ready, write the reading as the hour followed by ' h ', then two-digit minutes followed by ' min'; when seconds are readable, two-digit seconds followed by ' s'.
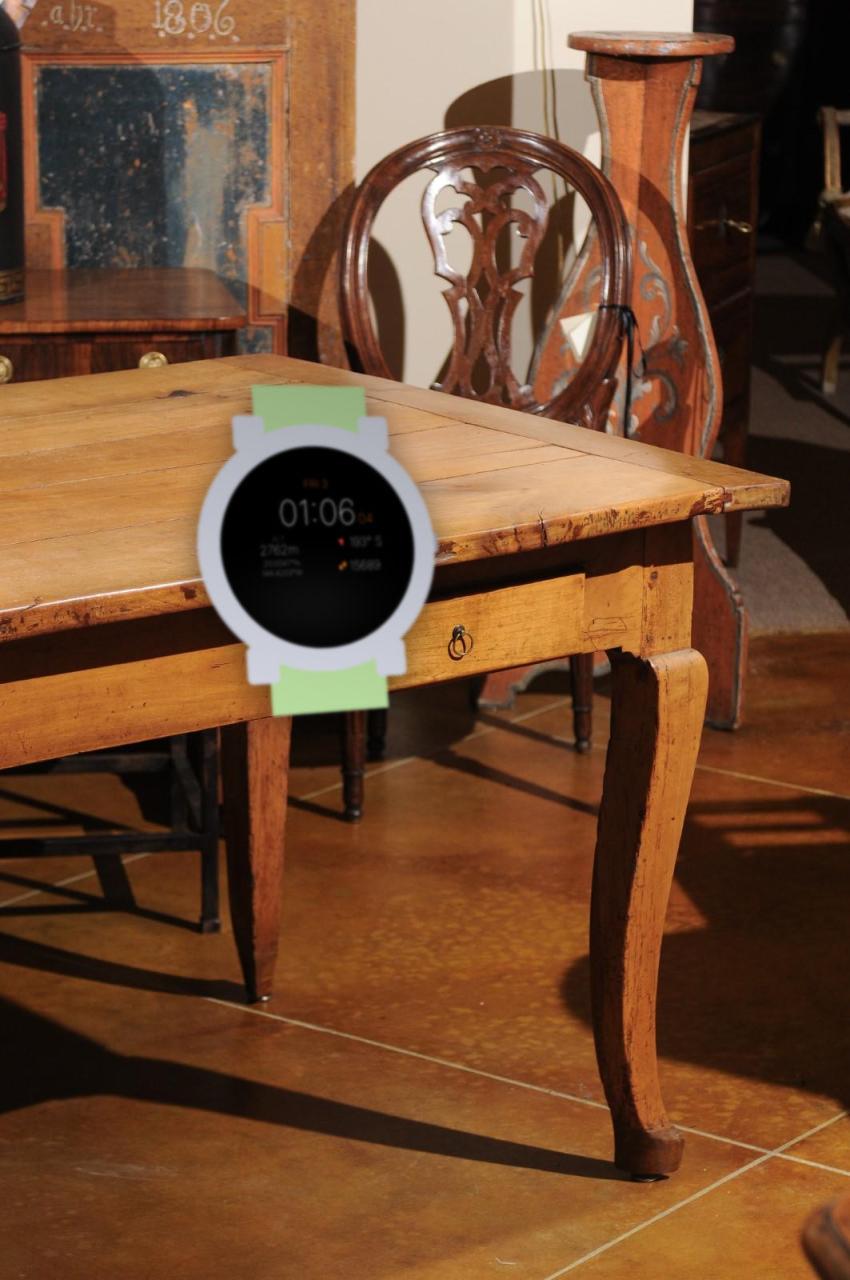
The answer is 1 h 06 min 04 s
